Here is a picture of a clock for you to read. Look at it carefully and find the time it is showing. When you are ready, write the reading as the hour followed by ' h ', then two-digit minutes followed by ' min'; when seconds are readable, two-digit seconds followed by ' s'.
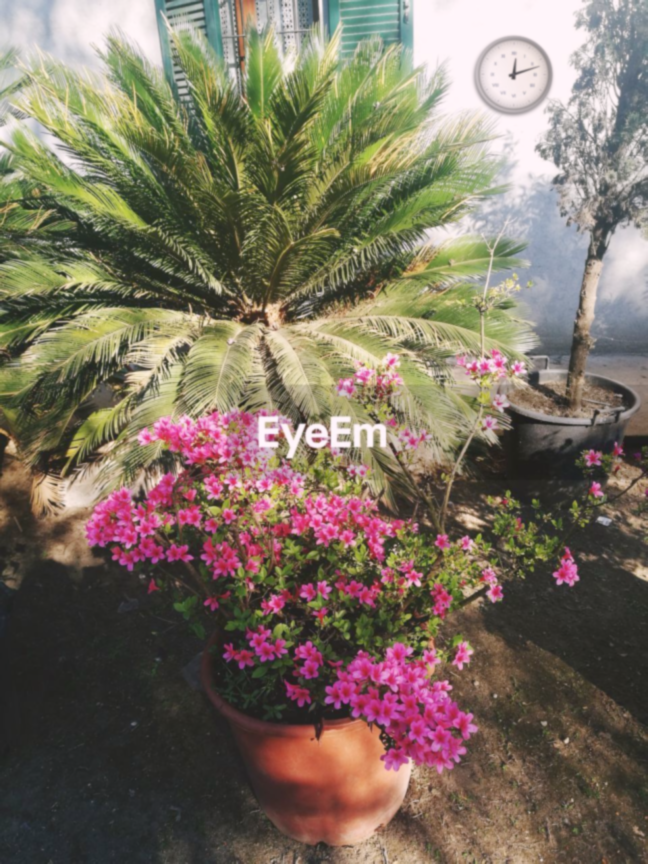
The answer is 12 h 12 min
